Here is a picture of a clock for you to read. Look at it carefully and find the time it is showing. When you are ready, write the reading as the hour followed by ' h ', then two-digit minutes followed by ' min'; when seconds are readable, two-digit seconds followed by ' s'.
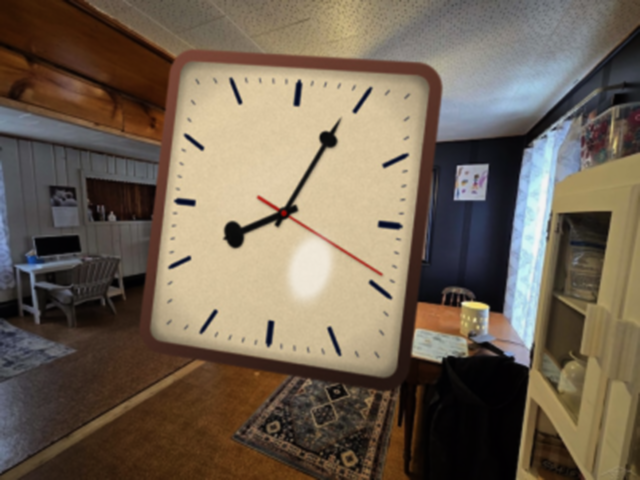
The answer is 8 h 04 min 19 s
